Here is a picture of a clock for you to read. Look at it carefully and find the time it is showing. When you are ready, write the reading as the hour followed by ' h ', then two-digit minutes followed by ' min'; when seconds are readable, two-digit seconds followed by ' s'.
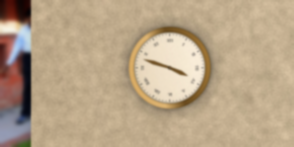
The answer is 3 h 48 min
